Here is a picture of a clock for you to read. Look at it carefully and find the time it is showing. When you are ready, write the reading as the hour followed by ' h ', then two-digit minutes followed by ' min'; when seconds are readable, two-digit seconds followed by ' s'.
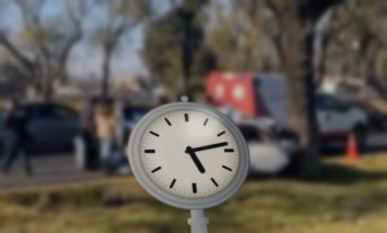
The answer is 5 h 13 min
